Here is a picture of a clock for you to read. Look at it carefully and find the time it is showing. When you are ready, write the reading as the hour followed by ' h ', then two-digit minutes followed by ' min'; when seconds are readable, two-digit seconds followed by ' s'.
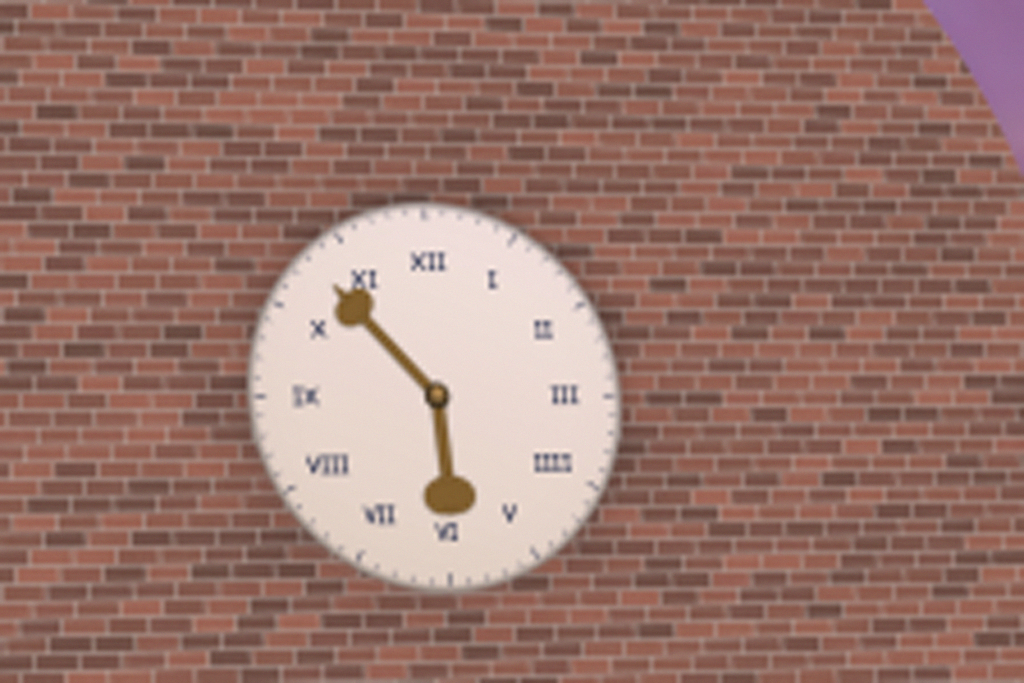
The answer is 5 h 53 min
